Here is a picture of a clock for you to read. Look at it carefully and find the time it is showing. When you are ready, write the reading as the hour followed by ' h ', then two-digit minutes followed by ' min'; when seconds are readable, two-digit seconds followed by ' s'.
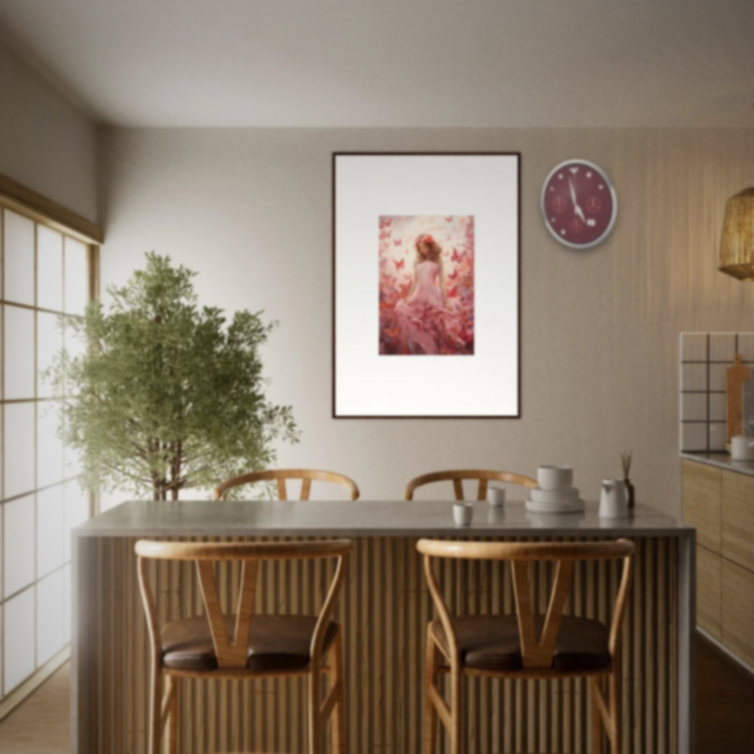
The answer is 4 h 58 min
